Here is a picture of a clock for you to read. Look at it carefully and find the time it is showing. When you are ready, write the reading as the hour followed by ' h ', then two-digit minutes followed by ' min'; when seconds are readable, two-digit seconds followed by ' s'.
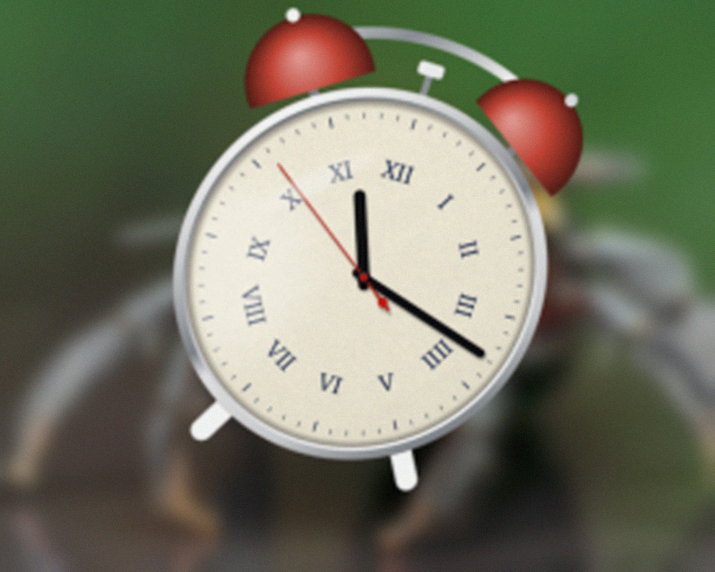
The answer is 11 h 17 min 51 s
